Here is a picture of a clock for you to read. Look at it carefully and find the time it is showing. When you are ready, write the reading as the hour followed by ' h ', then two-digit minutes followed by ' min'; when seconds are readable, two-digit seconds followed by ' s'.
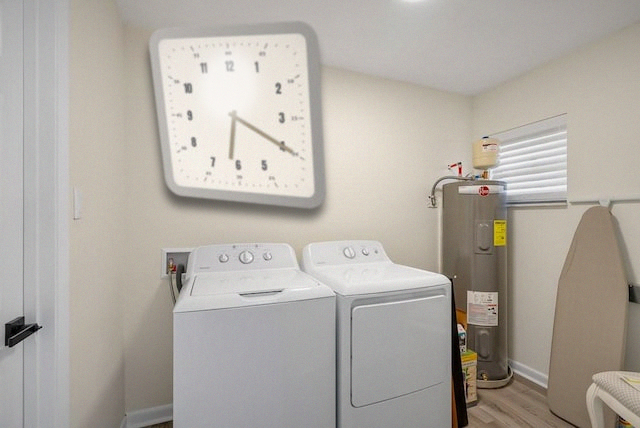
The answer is 6 h 20 min
